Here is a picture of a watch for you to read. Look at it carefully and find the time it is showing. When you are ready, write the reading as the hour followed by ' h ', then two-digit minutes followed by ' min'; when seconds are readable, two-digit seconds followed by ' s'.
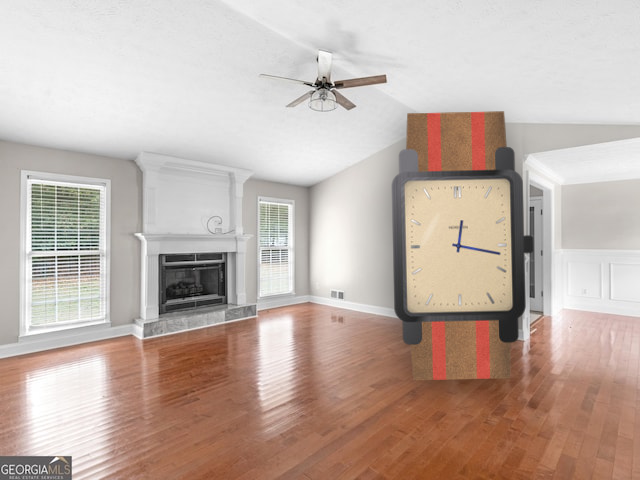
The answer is 12 h 17 min
